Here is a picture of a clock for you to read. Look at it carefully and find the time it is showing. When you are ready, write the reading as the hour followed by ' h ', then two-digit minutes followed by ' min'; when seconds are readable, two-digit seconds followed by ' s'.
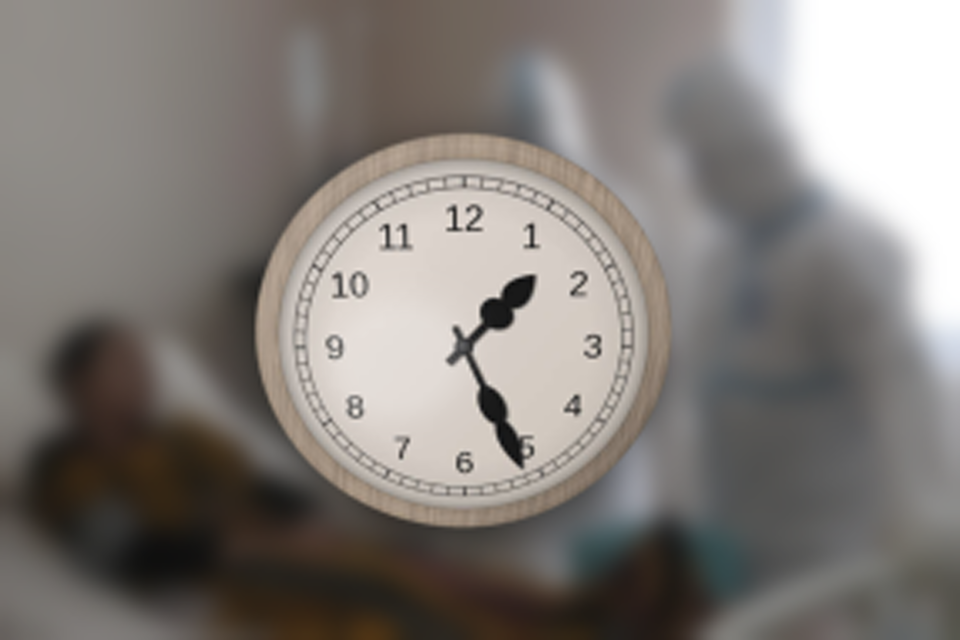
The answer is 1 h 26 min
